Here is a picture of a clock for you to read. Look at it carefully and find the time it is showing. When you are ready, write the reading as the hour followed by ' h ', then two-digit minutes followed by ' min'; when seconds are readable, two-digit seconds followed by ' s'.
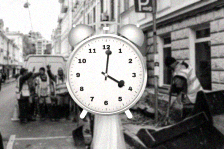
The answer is 4 h 01 min
